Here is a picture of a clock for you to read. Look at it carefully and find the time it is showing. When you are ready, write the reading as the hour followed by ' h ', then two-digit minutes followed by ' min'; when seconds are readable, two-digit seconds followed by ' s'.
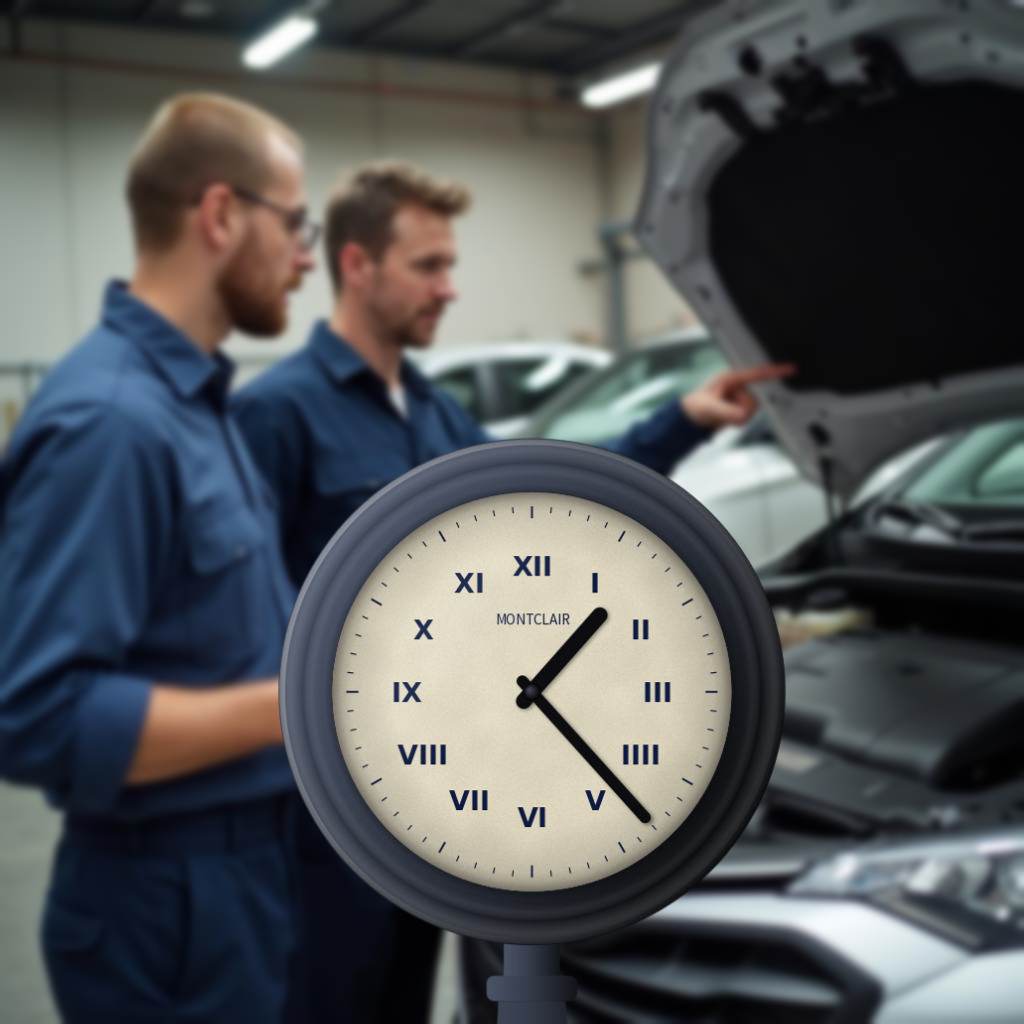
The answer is 1 h 23 min
